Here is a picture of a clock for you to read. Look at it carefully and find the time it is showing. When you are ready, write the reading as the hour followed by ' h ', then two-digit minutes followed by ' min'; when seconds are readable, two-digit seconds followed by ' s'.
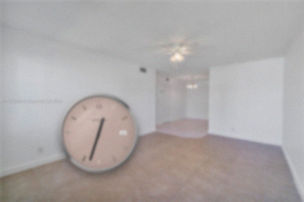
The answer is 12 h 33 min
